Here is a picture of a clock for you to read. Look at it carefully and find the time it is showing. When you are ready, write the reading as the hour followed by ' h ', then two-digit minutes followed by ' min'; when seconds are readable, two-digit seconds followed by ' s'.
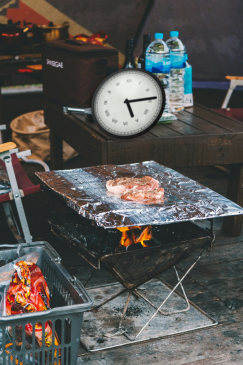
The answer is 5 h 14 min
